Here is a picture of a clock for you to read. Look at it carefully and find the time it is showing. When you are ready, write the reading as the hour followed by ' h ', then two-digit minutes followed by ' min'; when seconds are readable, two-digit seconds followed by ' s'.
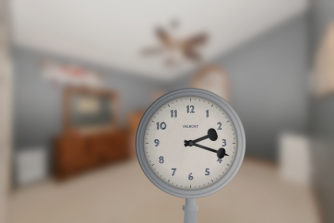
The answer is 2 h 18 min
